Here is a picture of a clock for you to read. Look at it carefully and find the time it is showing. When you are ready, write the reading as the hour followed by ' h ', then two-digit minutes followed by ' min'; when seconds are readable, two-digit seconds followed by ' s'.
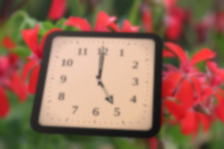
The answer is 5 h 00 min
